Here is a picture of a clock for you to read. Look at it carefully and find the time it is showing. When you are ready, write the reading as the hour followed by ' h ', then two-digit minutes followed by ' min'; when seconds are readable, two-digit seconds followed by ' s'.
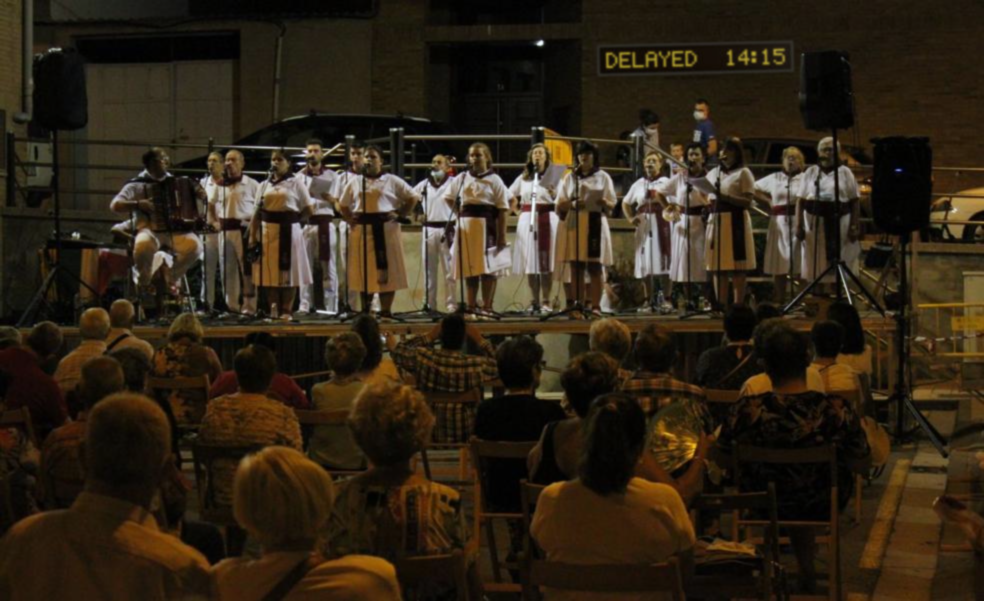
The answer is 14 h 15 min
